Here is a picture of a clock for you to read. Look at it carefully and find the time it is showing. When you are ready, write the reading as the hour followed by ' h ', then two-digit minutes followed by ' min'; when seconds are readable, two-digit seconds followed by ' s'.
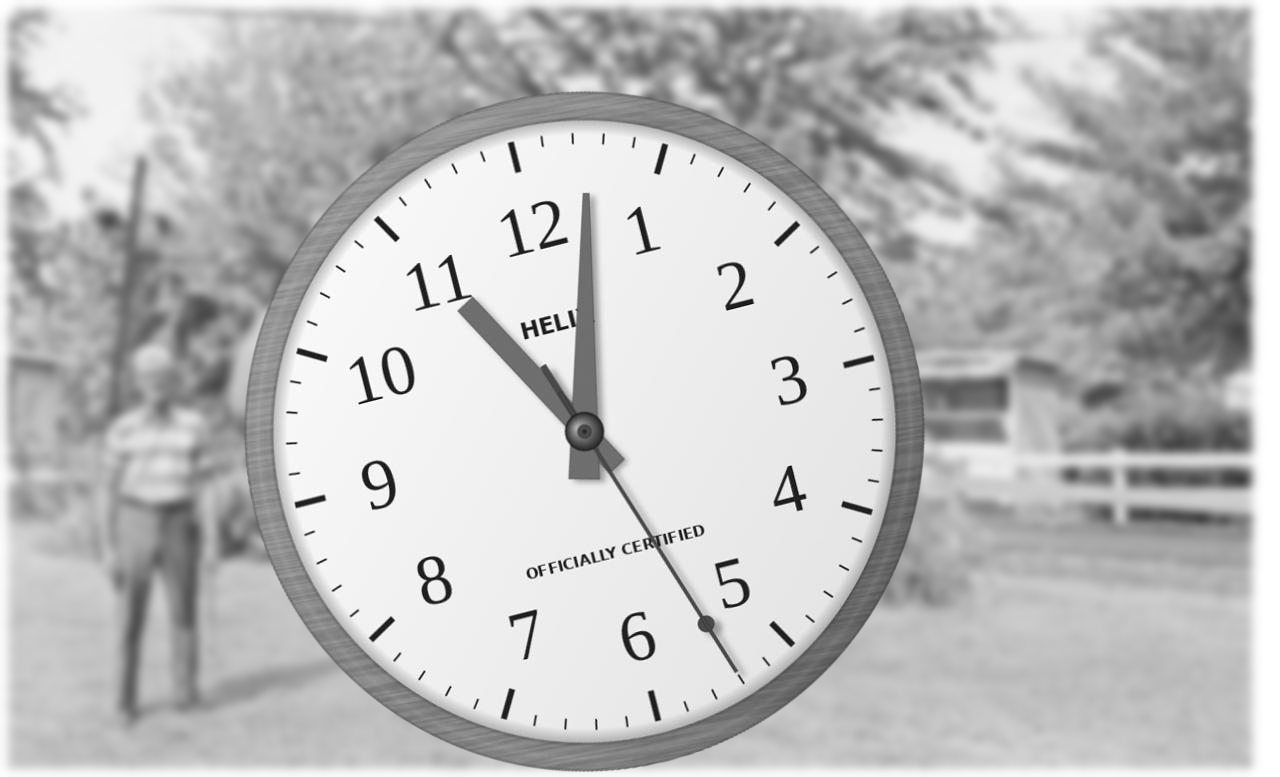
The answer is 11 h 02 min 27 s
